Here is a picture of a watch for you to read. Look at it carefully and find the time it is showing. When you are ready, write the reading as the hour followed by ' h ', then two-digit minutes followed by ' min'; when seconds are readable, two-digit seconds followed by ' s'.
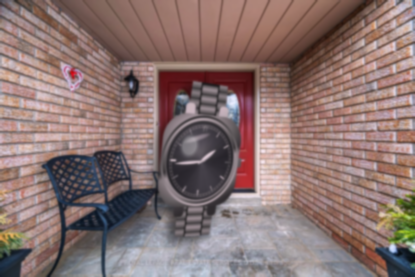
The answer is 1 h 44 min
